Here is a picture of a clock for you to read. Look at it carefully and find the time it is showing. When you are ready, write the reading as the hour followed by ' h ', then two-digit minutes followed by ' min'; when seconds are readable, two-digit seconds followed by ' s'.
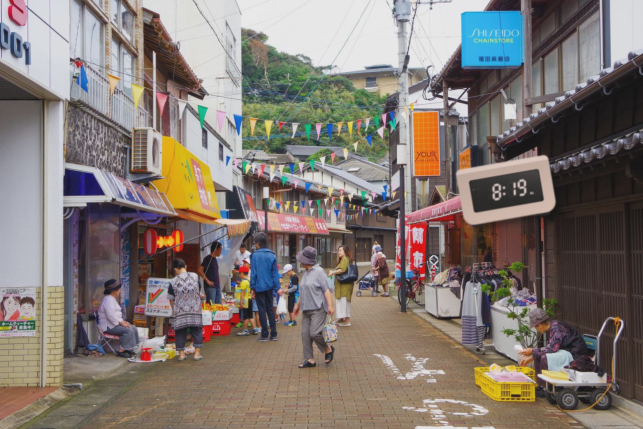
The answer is 8 h 19 min
